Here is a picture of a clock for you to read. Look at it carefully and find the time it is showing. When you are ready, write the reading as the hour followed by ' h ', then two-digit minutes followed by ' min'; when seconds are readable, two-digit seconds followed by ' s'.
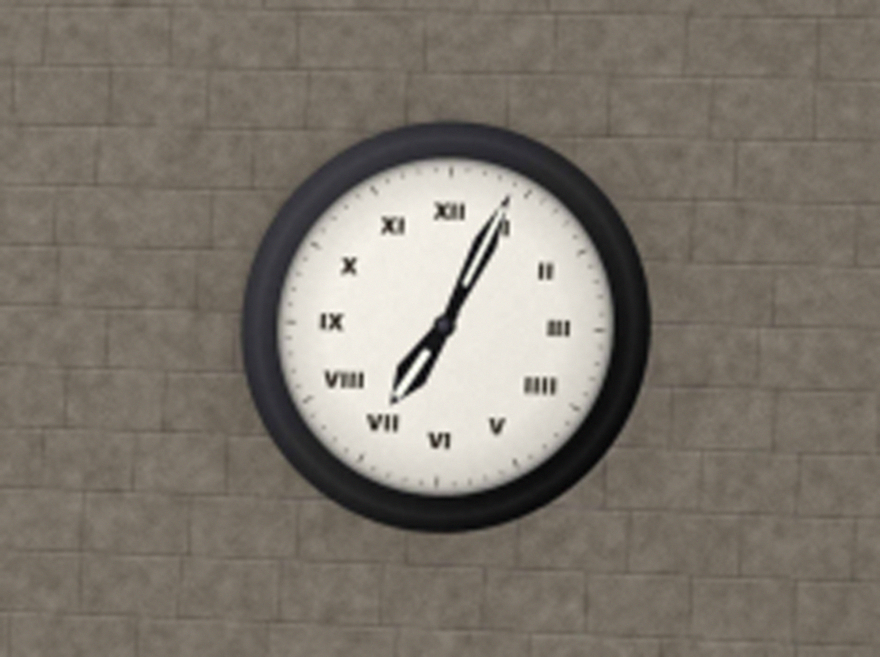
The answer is 7 h 04 min
